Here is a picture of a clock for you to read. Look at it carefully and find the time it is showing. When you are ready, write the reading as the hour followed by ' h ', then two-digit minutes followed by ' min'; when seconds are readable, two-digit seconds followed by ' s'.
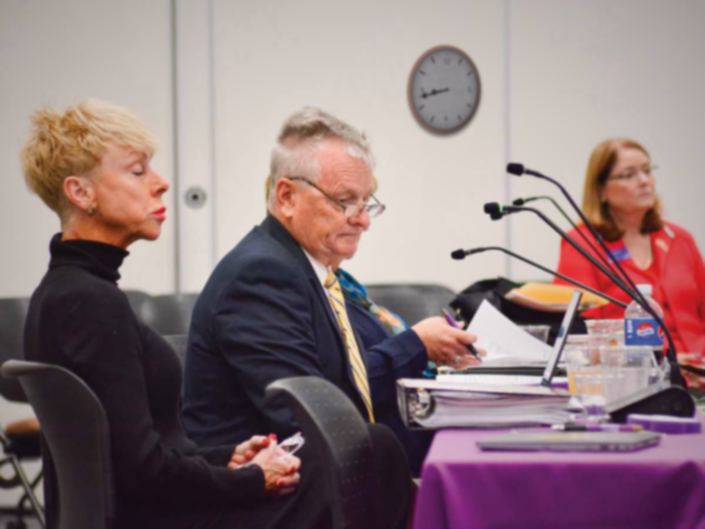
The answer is 8 h 43 min
